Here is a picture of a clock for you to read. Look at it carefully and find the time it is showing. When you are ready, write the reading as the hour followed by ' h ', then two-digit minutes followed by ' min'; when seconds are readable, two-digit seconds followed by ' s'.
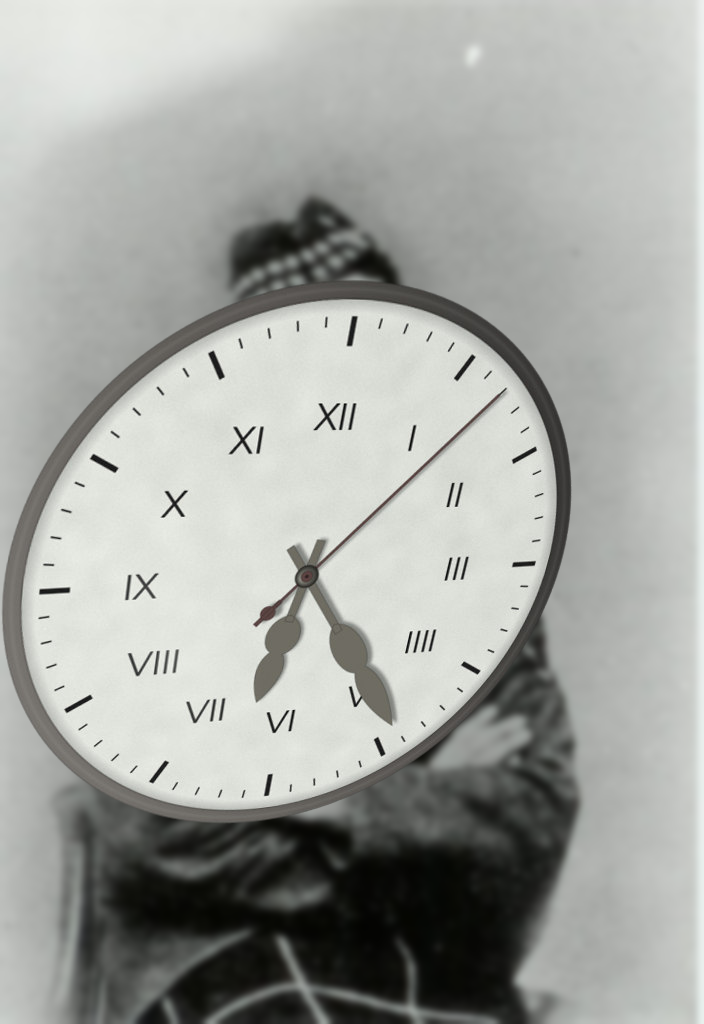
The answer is 6 h 24 min 07 s
